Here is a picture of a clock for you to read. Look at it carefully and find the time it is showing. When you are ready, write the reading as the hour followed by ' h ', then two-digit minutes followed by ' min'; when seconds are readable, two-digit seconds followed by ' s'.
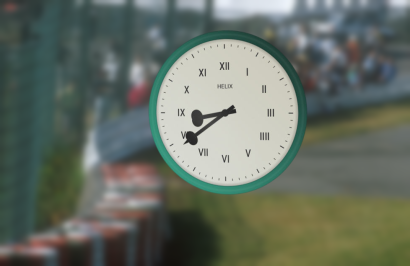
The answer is 8 h 39 min
